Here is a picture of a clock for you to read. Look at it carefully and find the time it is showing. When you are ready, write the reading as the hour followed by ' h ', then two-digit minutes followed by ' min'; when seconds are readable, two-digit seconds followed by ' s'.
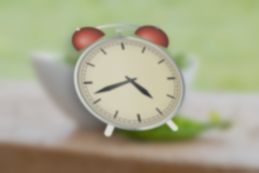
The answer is 4 h 42 min
